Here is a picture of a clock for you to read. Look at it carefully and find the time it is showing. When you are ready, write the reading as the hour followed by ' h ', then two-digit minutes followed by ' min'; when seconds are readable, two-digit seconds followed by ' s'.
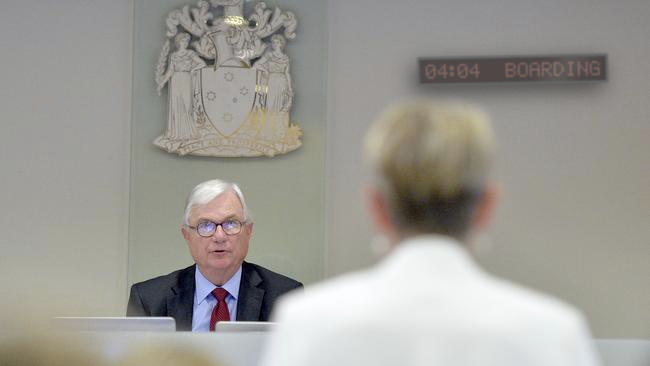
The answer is 4 h 04 min
